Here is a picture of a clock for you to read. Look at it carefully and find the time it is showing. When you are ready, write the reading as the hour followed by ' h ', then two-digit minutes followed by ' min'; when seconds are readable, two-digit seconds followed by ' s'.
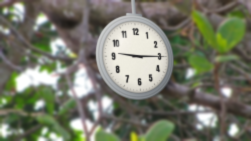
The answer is 9 h 15 min
